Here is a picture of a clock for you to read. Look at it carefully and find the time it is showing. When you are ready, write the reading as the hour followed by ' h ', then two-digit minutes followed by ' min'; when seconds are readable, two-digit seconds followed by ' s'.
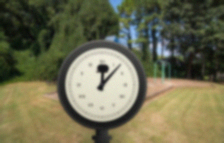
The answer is 12 h 07 min
